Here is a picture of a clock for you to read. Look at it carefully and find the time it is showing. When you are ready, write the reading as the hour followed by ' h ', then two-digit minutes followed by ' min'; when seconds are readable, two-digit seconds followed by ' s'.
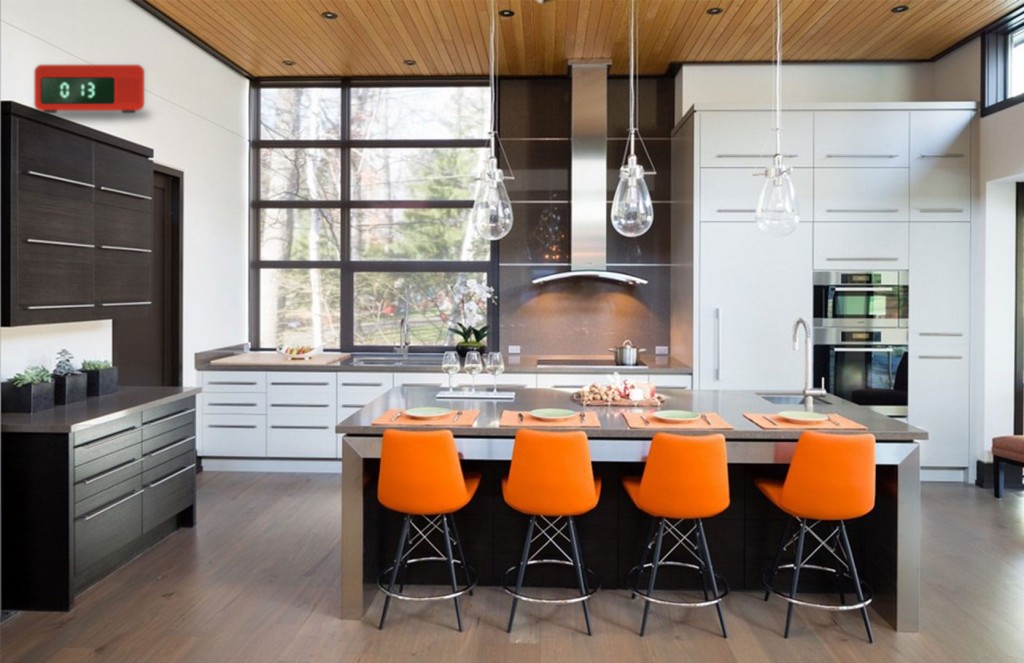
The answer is 0 h 13 min
